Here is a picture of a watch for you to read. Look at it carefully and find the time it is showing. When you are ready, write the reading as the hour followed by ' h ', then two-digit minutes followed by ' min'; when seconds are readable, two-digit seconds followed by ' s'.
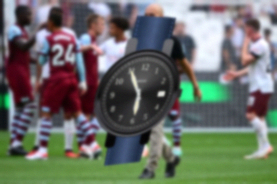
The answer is 5 h 55 min
